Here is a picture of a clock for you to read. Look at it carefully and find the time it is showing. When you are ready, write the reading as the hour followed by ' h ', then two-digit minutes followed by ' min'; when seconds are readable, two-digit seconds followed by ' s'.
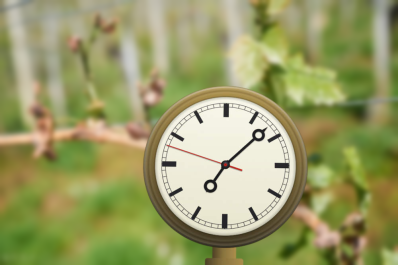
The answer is 7 h 07 min 48 s
